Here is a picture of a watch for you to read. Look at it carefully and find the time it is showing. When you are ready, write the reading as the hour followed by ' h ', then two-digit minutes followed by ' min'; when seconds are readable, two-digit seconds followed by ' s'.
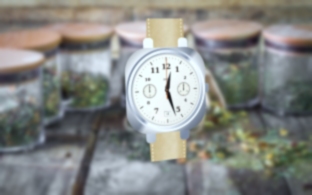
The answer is 12 h 27 min
